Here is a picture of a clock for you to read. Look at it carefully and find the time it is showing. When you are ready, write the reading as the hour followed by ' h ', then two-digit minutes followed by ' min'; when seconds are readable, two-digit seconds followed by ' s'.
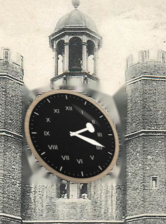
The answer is 2 h 19 min
